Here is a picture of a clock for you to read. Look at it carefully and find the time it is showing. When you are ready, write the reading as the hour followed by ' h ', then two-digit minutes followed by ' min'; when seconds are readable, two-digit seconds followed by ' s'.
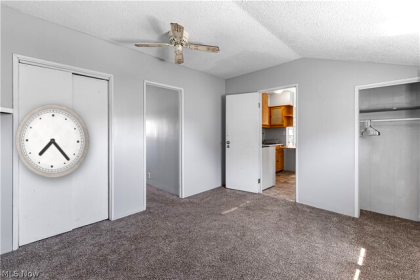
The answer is 7 h 23 min
